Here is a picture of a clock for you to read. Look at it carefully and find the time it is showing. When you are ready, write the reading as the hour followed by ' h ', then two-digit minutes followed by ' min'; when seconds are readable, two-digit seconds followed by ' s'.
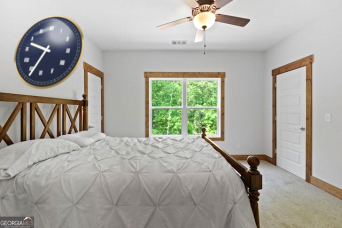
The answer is 9 h 34 min
